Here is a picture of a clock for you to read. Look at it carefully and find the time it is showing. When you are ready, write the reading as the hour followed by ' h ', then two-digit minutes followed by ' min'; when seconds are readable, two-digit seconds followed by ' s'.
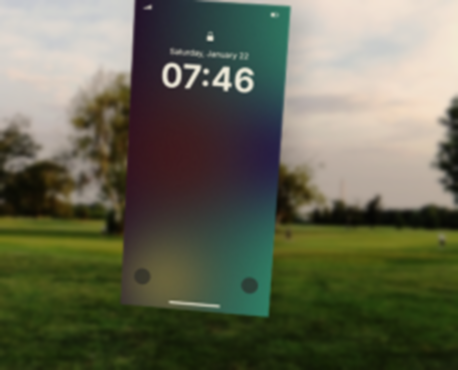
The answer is 7 h 46 min
